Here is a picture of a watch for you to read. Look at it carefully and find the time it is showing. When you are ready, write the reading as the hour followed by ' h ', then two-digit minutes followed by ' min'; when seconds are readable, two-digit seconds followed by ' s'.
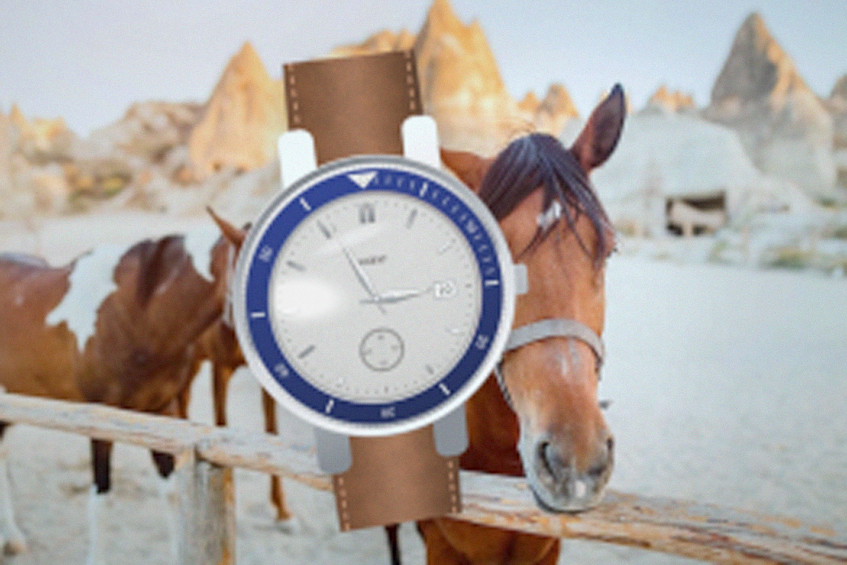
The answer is 2 h 56 min
